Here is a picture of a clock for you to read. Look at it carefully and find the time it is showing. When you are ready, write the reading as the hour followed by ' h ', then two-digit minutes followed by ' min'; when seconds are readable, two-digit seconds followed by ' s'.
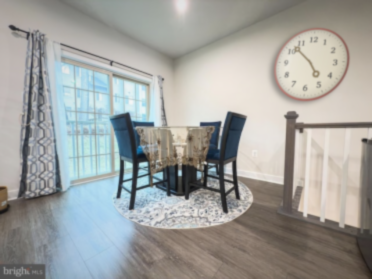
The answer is 4 h 52 min
